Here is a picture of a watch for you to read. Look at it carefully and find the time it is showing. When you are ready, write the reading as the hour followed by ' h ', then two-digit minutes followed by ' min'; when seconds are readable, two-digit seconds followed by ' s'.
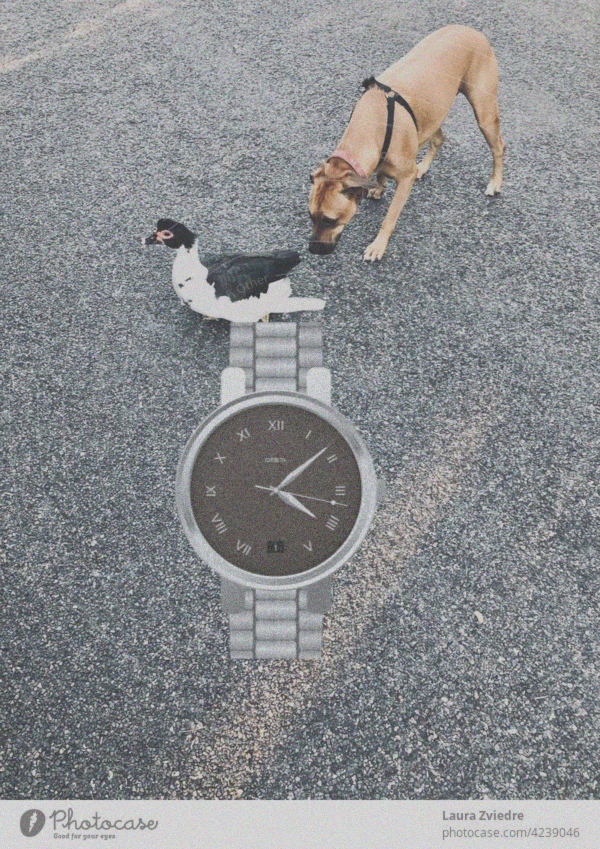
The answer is 4 h 08 min 17 s
